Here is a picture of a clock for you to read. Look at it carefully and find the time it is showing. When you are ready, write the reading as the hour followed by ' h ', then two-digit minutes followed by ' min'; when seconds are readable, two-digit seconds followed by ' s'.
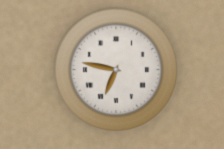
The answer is 6 h 47 min
